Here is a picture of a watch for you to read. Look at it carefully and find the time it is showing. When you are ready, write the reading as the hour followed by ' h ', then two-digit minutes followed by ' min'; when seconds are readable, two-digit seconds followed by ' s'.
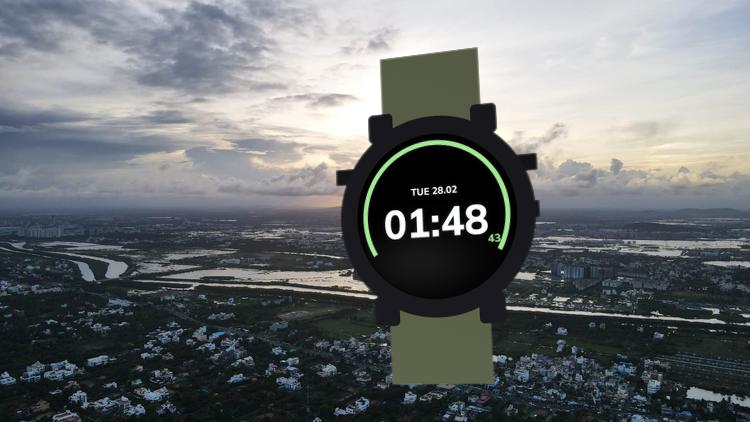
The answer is 1 h 48 min 43 s
